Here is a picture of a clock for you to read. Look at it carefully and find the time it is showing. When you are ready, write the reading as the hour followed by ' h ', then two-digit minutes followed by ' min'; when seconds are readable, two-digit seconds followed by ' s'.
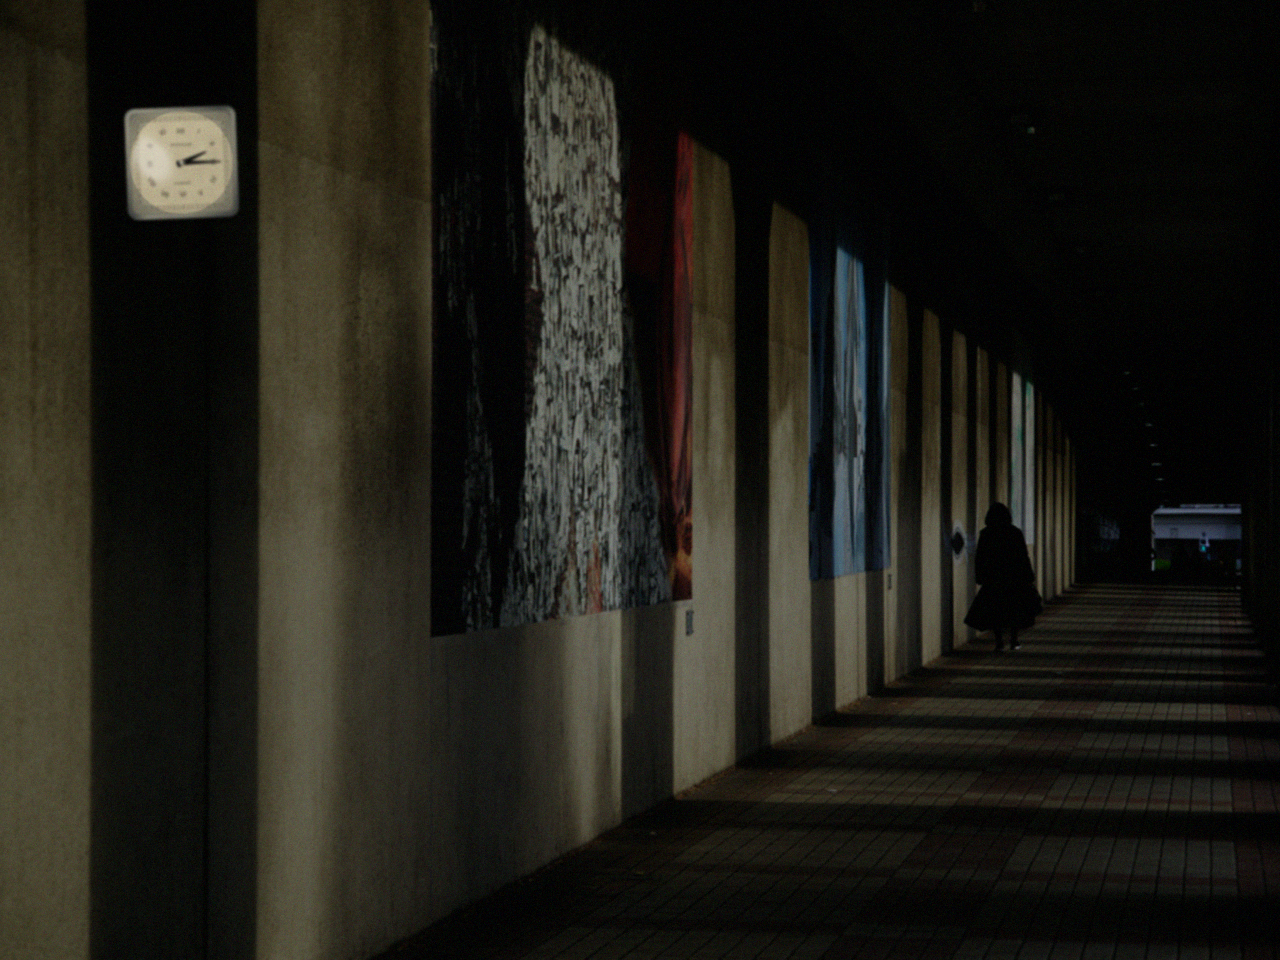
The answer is 2 h 15 min
